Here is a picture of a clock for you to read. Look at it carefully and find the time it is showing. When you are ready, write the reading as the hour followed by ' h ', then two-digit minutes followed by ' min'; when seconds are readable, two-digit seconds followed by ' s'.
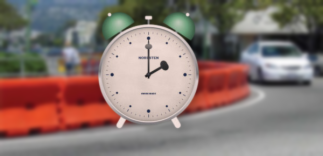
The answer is 2 h 00 min
